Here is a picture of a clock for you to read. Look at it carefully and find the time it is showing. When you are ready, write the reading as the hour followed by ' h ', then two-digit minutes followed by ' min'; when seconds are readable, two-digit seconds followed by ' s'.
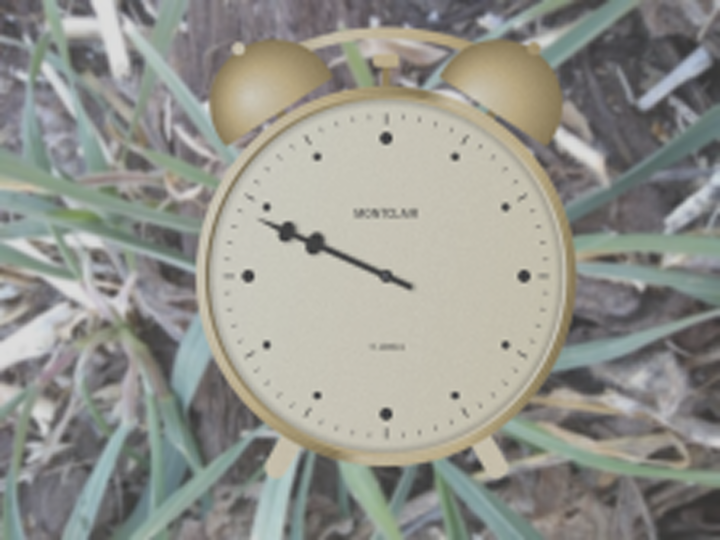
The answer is 9 h 49 min
